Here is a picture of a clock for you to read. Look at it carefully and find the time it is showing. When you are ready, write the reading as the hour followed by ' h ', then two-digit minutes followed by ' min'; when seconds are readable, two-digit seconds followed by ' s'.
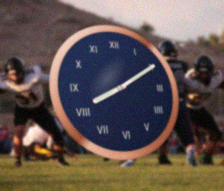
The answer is 8 h 10 min
